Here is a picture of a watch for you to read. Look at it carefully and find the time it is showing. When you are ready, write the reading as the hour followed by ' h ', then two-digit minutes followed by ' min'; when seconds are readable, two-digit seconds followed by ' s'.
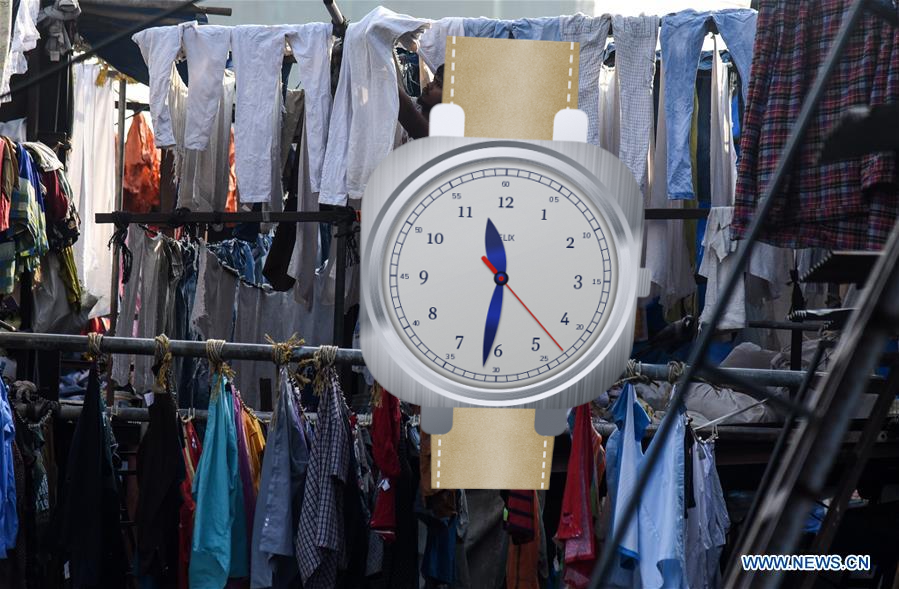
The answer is 11 h 31 min 23 s
